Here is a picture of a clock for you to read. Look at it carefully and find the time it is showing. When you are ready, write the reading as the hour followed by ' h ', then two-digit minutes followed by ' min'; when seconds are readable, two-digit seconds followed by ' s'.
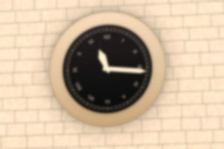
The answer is 11 h 16 min
